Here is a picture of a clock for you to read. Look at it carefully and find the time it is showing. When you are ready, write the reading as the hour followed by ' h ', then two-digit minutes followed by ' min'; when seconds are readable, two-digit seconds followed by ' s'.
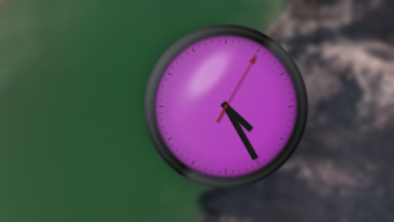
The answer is 4 h 25 min 05 s
